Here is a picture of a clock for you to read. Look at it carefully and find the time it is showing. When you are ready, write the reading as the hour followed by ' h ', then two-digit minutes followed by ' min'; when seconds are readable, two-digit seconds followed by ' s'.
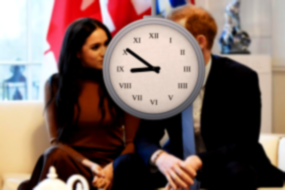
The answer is 8 h 51 min
